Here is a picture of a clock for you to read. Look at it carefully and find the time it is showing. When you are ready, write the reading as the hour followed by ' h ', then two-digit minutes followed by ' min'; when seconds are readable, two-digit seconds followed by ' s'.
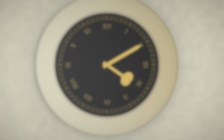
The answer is 4 h 10 min
